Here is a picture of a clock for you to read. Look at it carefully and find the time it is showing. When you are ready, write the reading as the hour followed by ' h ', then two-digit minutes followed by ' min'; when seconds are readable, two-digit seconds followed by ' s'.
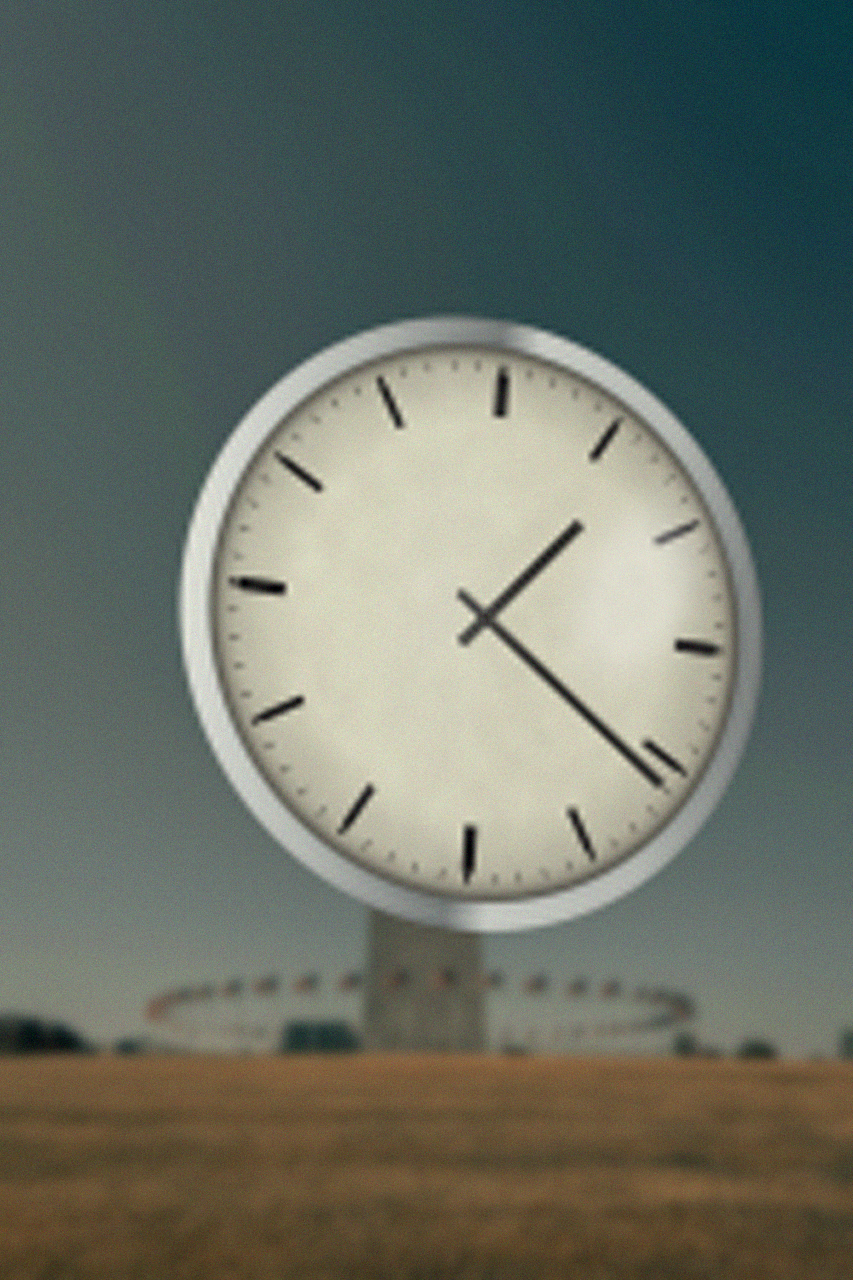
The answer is 1 h 21 min
